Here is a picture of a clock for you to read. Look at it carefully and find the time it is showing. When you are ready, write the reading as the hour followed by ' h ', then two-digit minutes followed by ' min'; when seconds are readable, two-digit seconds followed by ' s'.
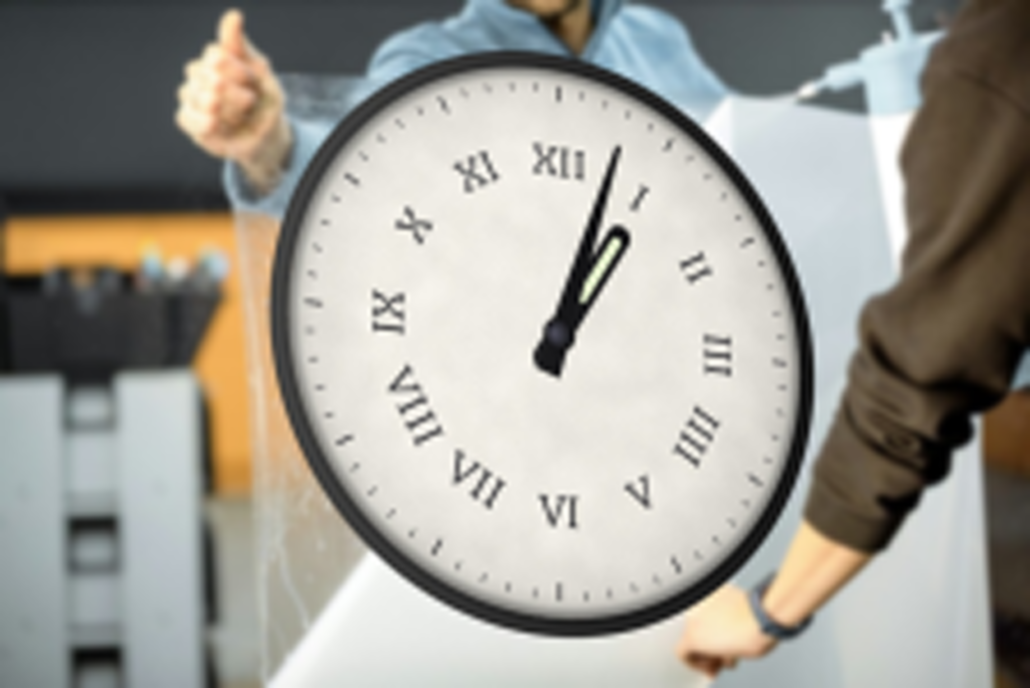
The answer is 1 h 03 min
